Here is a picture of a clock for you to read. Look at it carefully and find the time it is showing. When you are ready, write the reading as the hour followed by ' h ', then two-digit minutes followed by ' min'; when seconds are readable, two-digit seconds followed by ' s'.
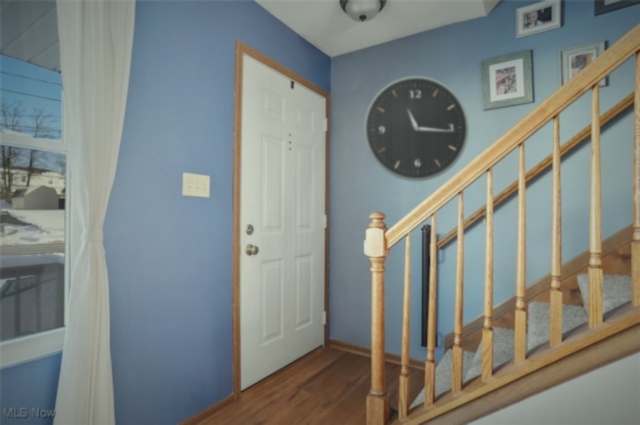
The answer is 11 h 16 min
